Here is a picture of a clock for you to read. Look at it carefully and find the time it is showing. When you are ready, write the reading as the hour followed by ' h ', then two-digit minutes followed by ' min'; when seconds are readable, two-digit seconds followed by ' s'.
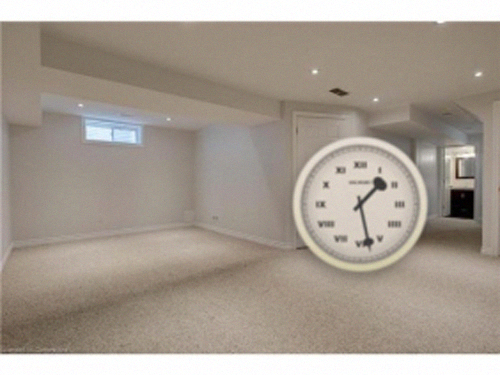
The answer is 1 h 28 min
